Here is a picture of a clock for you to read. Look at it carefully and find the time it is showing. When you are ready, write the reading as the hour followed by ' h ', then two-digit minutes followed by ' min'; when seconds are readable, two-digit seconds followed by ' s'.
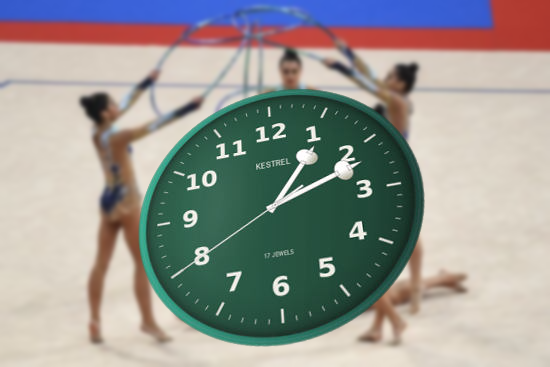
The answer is 1 h 11 min 40 s
